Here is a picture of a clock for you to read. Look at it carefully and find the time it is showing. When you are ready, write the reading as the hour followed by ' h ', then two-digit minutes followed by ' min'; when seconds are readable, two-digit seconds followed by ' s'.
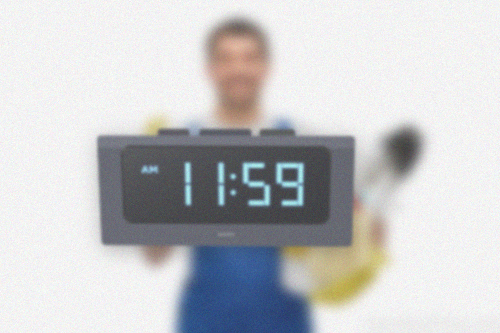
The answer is 11 h 59 min
